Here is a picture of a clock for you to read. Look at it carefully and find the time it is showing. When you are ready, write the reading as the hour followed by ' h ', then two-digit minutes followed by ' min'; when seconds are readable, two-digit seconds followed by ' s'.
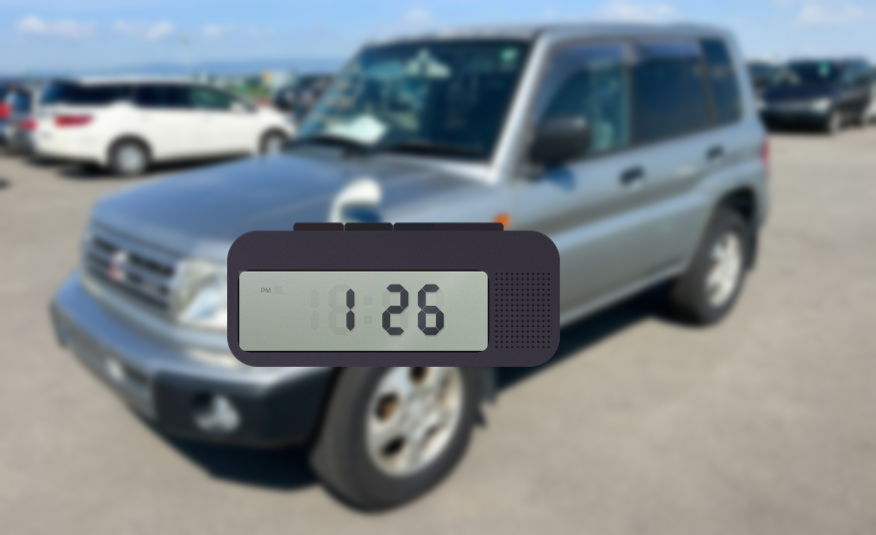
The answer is 1 h 26 min
